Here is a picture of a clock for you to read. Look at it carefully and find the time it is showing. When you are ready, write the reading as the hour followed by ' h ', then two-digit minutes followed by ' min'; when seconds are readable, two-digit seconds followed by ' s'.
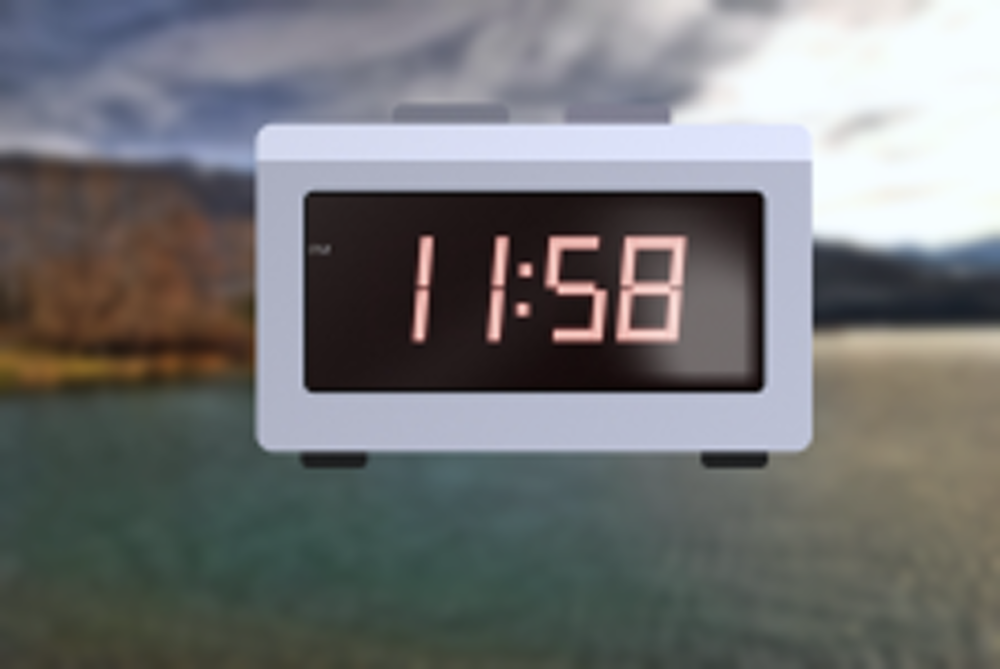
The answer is 11 h 58 min
